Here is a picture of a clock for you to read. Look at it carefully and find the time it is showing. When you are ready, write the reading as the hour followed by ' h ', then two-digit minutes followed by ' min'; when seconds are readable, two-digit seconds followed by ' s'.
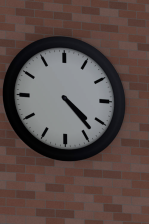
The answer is 4 h 23 min
